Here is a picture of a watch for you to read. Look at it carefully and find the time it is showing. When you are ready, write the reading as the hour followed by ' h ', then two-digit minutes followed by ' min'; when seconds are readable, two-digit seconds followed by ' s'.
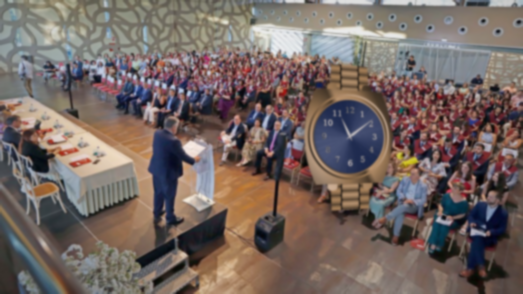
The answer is 11 h 09 min
